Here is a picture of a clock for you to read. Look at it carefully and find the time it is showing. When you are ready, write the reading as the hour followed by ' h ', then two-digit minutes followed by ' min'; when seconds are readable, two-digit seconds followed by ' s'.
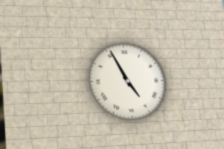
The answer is 4 h 56 min
